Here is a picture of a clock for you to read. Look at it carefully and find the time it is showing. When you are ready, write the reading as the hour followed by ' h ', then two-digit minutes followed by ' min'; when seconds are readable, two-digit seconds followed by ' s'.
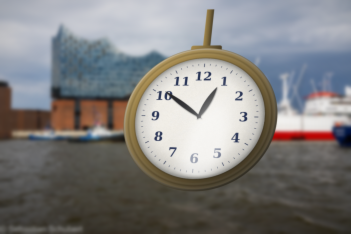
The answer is 12 h 51 min
